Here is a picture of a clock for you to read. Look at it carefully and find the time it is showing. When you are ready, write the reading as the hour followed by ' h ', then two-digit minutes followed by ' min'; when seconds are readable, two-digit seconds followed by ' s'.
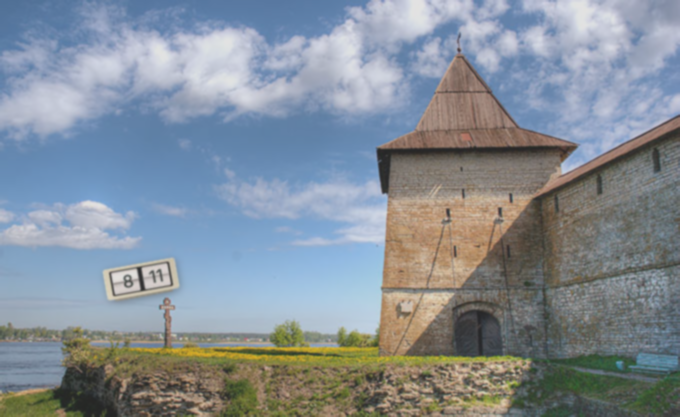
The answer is 8 h 11 min
